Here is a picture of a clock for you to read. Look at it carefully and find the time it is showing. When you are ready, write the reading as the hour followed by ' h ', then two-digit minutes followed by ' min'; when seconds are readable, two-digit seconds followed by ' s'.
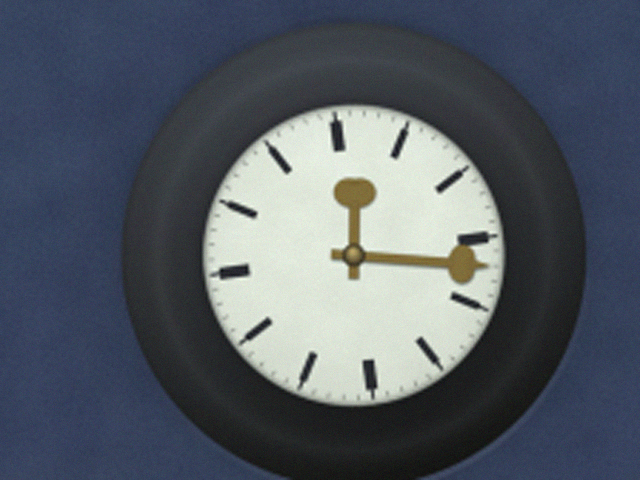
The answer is 12 h 17 min
